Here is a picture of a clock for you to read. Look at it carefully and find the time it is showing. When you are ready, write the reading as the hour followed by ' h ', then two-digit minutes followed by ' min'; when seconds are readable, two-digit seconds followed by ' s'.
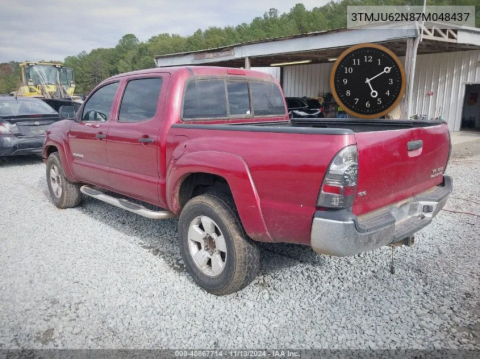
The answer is 5 h 10 min
